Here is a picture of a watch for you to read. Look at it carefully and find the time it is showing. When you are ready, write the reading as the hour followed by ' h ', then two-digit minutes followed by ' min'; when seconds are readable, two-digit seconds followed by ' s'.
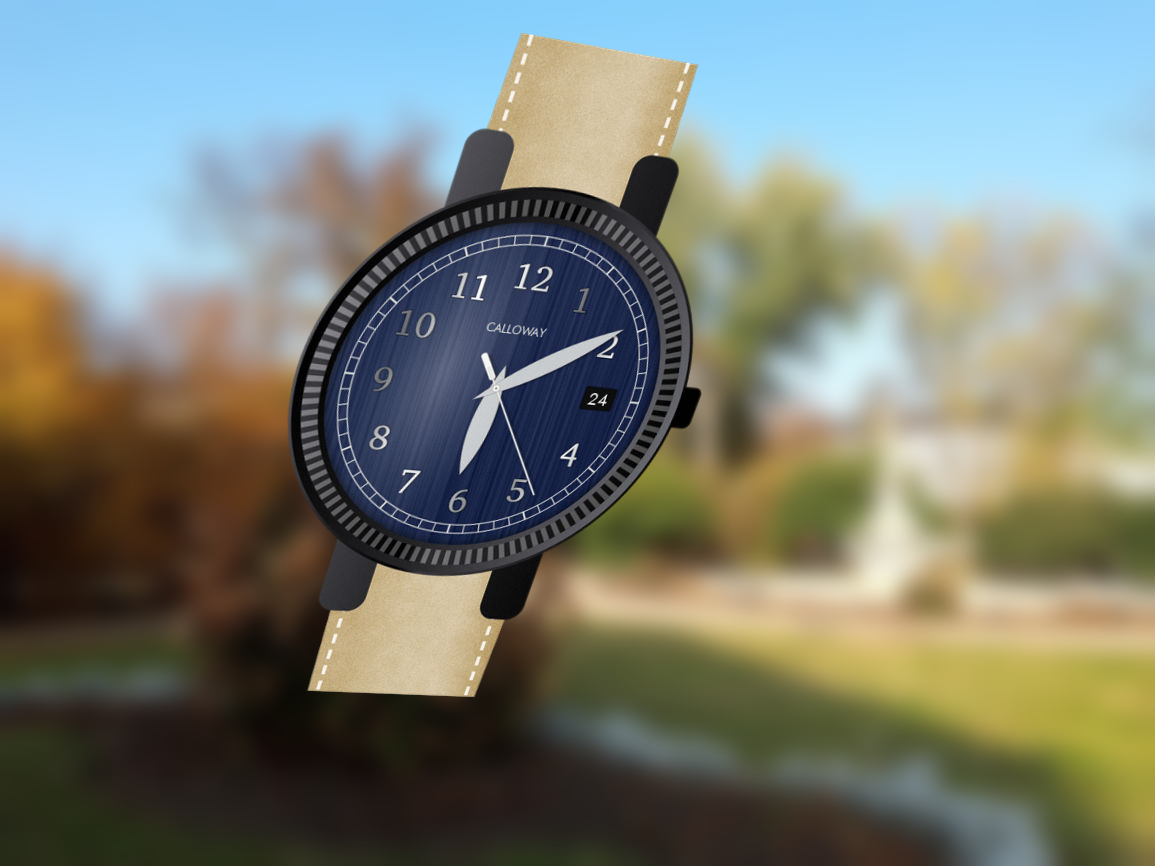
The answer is 6 h 09 min 24 s
